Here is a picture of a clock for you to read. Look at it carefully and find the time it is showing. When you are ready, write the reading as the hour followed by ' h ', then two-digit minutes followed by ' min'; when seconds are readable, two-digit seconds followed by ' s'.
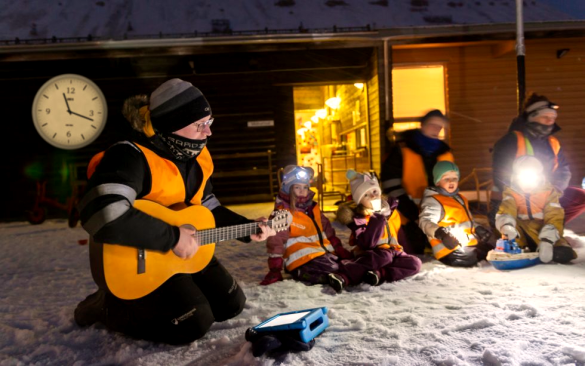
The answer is 11 h 18 min
